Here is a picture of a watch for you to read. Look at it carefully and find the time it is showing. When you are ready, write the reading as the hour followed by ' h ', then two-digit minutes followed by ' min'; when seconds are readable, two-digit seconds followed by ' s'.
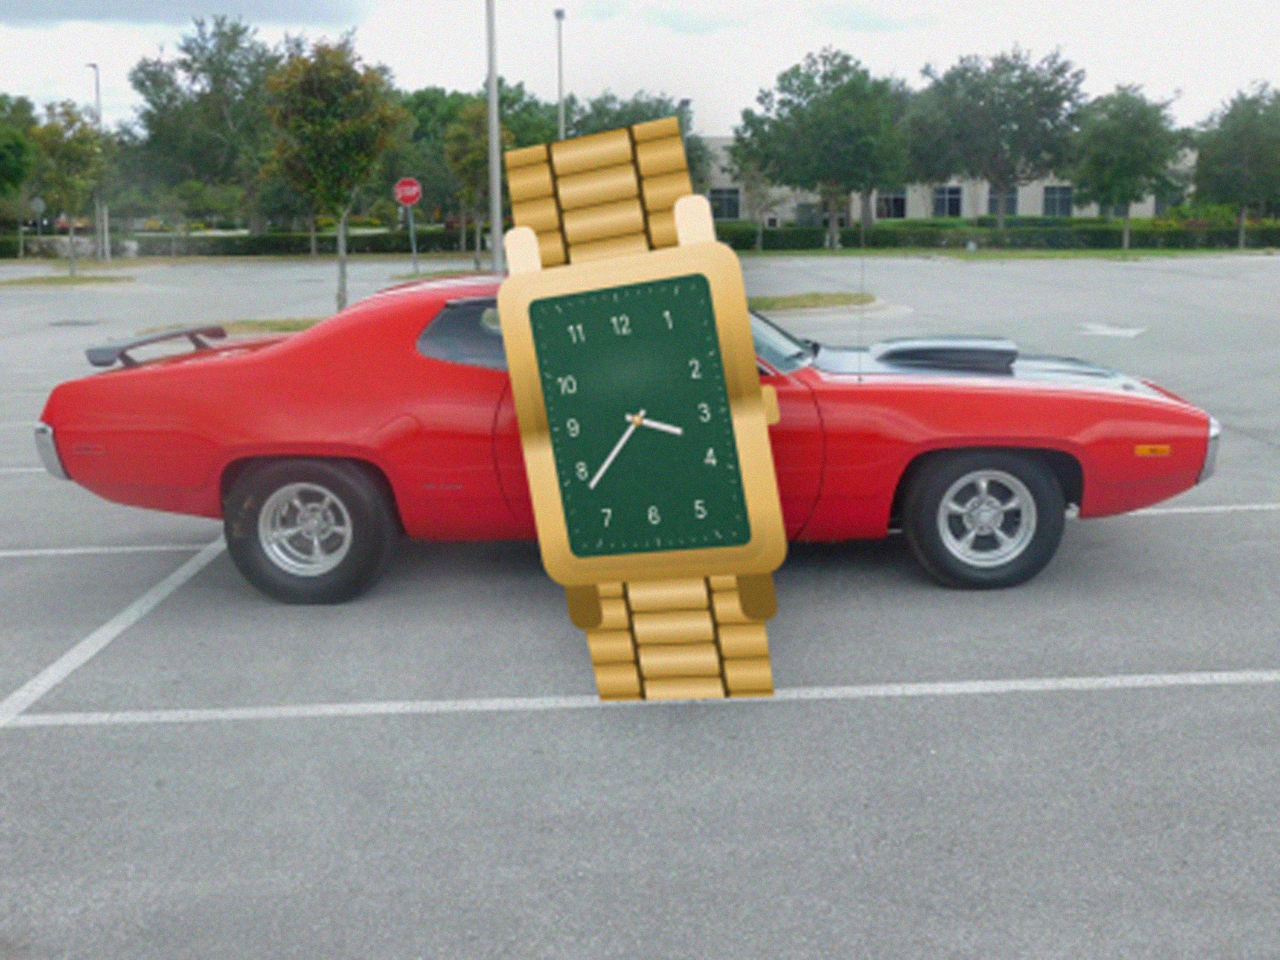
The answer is 3 h 38 min
